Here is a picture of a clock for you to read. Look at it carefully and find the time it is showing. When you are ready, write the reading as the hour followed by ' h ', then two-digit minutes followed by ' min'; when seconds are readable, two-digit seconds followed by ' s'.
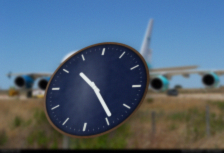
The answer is 10 h 24 min
